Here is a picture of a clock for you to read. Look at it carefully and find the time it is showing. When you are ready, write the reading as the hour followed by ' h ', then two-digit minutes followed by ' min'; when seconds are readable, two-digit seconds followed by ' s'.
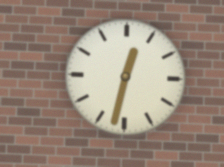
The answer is 12 h 32 min
